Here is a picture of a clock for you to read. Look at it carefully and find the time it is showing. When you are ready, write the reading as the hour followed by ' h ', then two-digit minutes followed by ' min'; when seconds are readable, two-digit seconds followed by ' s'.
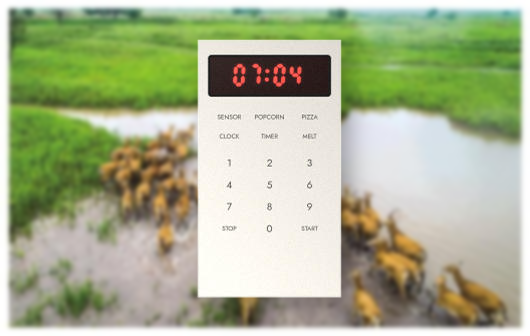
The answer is 7 h 04 min
